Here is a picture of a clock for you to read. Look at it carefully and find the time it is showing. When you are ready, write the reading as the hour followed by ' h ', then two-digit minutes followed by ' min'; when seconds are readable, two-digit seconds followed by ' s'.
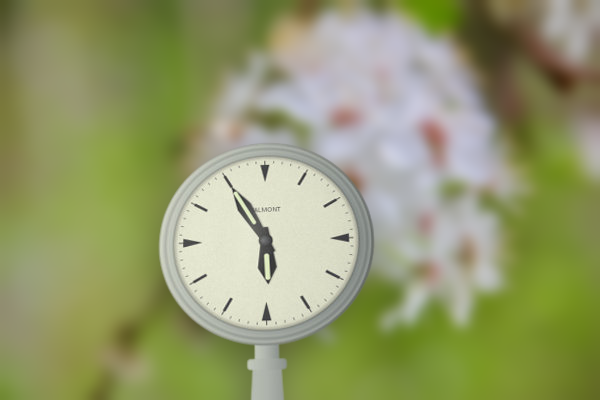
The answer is 5 h 55 min
